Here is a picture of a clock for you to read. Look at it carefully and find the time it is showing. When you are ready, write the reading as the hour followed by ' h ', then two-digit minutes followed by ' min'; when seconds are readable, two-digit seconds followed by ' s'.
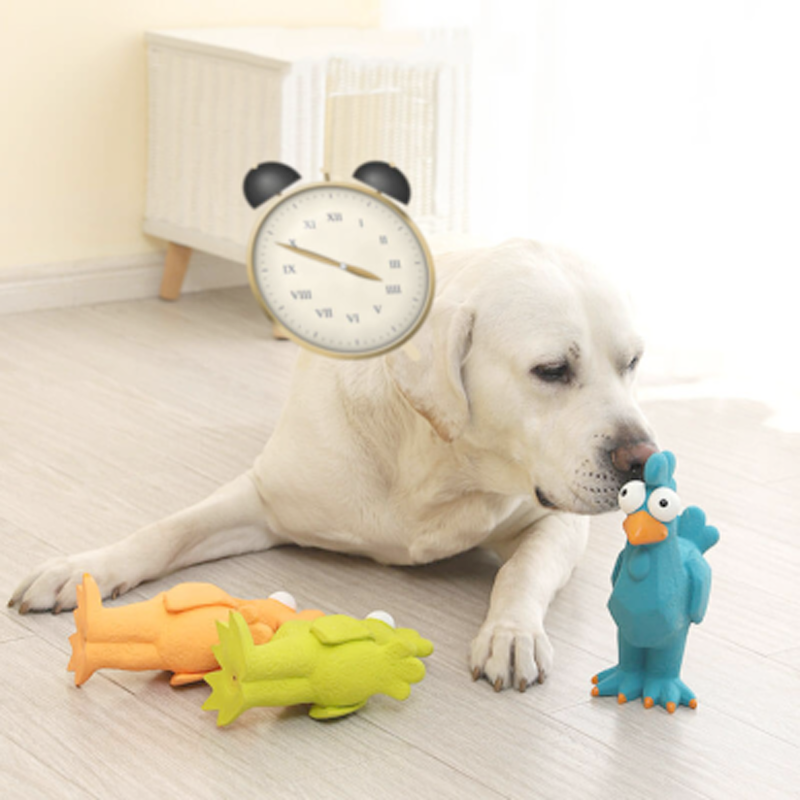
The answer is 3 h 49 min
